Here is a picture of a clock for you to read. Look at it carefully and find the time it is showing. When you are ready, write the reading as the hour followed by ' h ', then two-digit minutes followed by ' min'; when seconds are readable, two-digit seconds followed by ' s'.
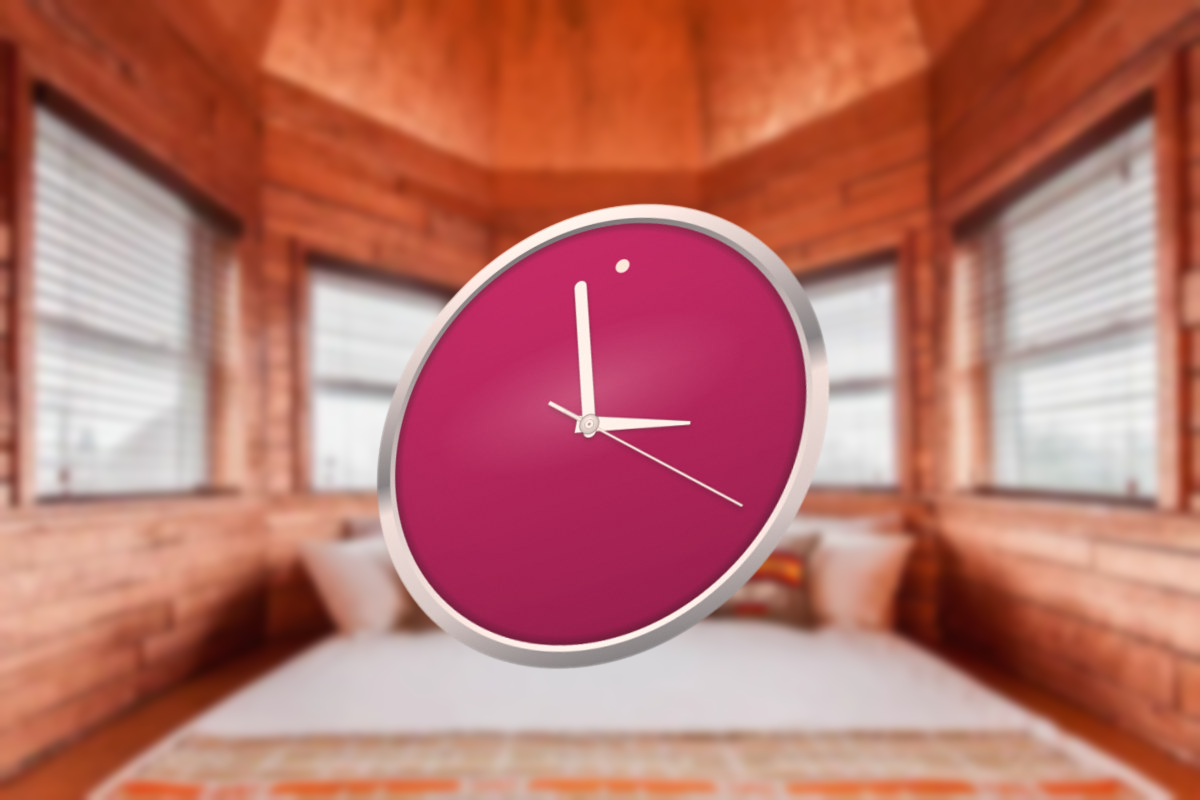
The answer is 2 h 57 min 19 s
